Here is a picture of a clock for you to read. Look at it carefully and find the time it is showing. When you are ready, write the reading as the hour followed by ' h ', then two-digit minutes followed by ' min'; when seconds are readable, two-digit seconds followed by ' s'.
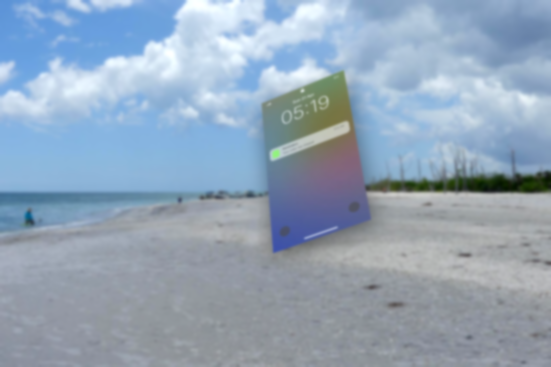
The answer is 5 h 19 min
